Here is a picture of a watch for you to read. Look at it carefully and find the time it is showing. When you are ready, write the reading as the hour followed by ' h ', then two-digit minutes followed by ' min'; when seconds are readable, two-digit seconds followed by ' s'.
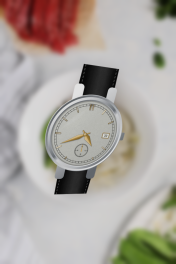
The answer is 4 h 41 min
